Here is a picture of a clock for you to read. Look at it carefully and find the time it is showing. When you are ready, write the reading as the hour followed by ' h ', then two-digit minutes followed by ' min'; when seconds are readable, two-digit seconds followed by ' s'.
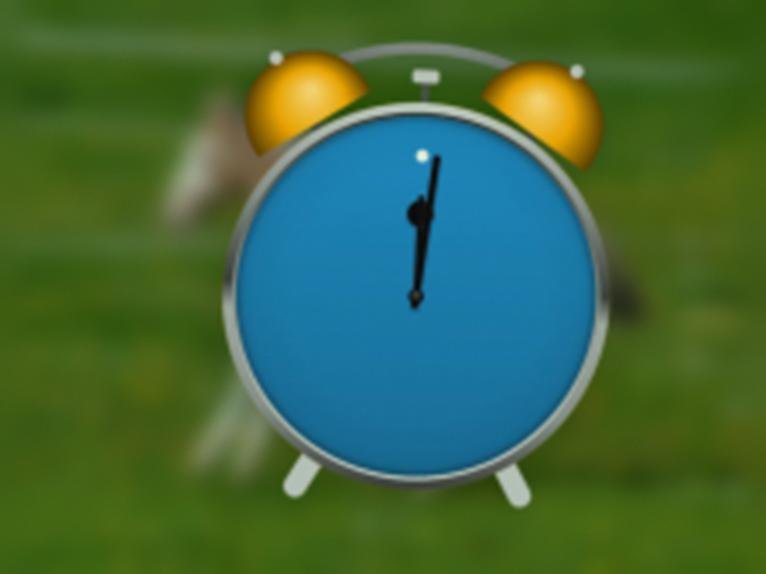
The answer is 12 h 01 min
